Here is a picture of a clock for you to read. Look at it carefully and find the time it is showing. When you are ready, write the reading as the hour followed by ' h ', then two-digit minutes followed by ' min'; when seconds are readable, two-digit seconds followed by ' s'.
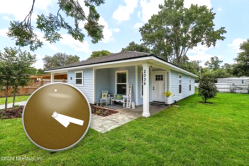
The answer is 4 h 18 min
